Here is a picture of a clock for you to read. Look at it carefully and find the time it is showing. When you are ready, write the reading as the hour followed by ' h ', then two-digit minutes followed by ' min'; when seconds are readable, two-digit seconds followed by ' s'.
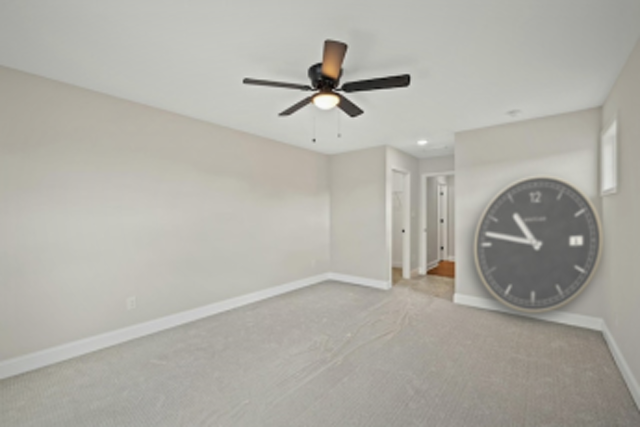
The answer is 10 h 47 min
